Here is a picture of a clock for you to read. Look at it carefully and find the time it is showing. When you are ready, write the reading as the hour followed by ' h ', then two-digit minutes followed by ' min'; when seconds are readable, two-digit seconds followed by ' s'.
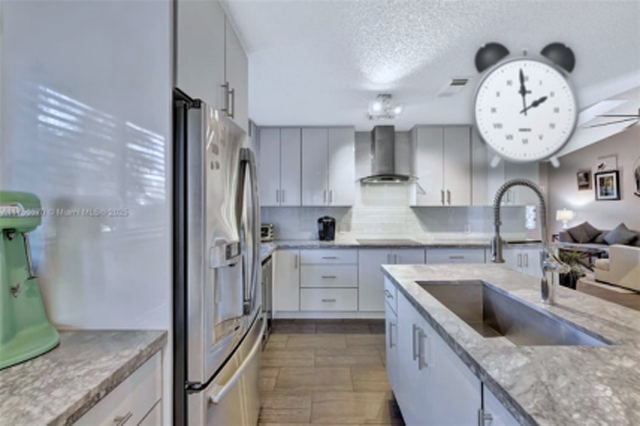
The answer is 1 h 59 min
